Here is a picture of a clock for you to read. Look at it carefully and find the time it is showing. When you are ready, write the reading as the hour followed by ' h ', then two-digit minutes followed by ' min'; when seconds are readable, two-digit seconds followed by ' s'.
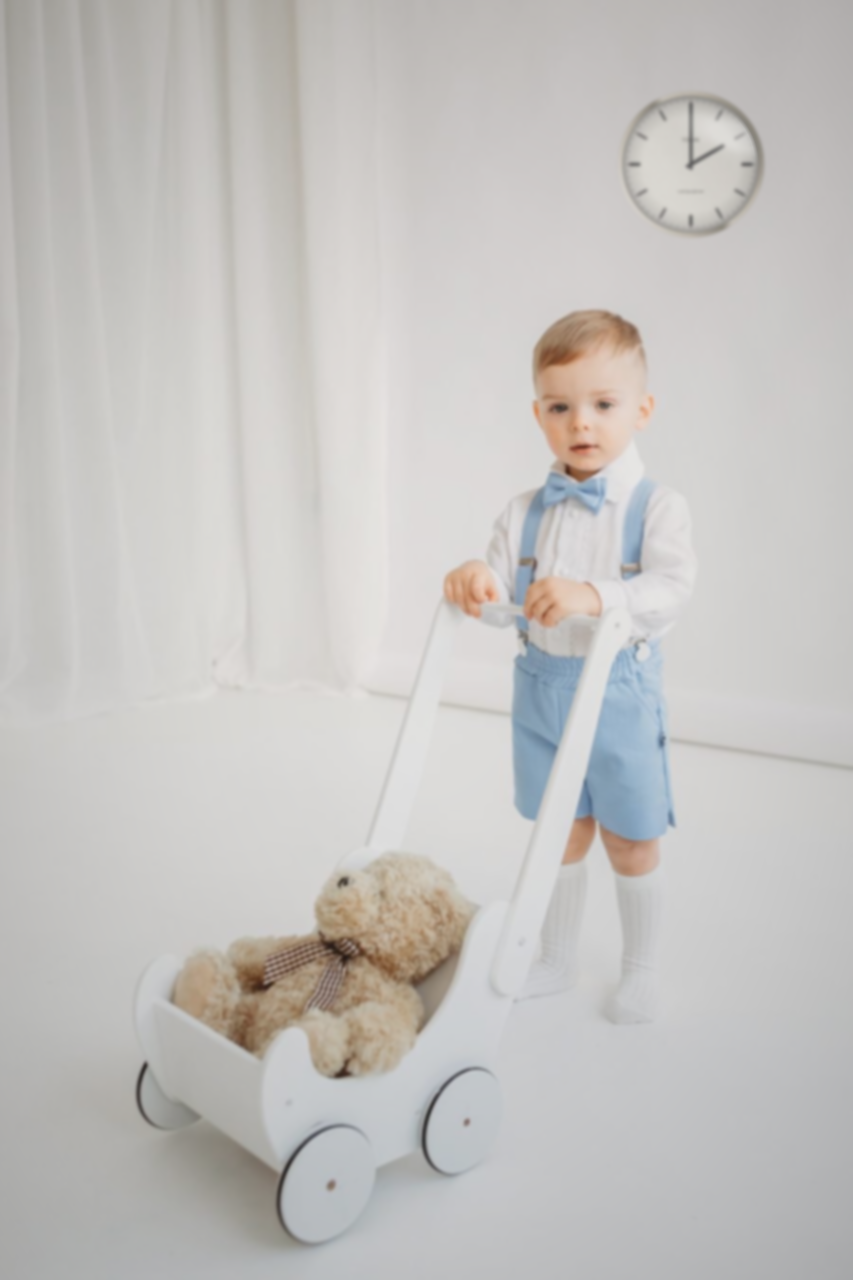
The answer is 2 h 00 min
